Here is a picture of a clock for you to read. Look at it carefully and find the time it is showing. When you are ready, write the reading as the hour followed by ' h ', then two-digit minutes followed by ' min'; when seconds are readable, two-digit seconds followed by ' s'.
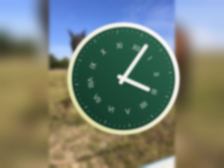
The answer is 3 h 02 min
